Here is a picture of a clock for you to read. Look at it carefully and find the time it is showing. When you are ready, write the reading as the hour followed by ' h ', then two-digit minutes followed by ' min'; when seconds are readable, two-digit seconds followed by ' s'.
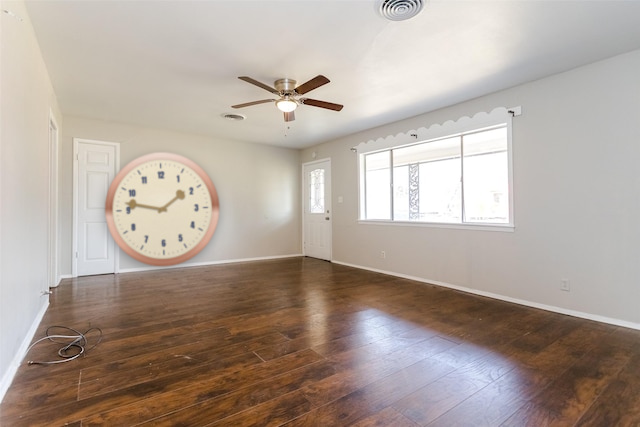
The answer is 1 h 47 min
